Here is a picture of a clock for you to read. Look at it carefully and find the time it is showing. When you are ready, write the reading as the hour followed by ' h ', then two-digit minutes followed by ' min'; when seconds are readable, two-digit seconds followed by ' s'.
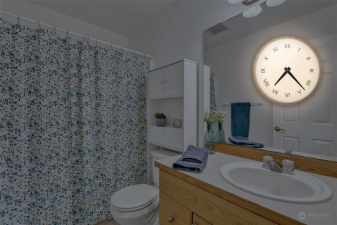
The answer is 7 h 23 min
